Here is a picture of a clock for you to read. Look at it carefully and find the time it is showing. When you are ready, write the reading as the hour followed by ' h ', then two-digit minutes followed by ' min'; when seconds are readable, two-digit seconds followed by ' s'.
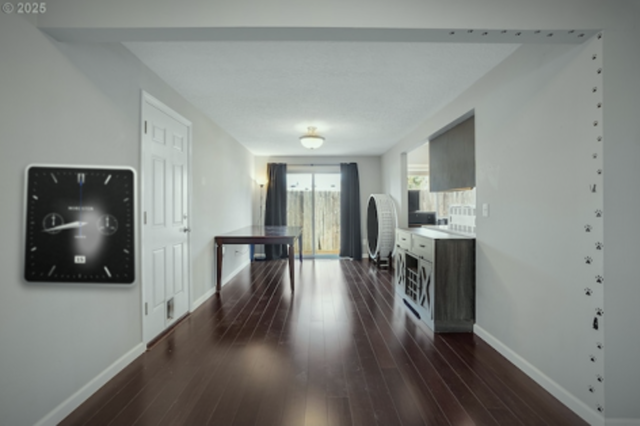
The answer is 8 h 43 min
